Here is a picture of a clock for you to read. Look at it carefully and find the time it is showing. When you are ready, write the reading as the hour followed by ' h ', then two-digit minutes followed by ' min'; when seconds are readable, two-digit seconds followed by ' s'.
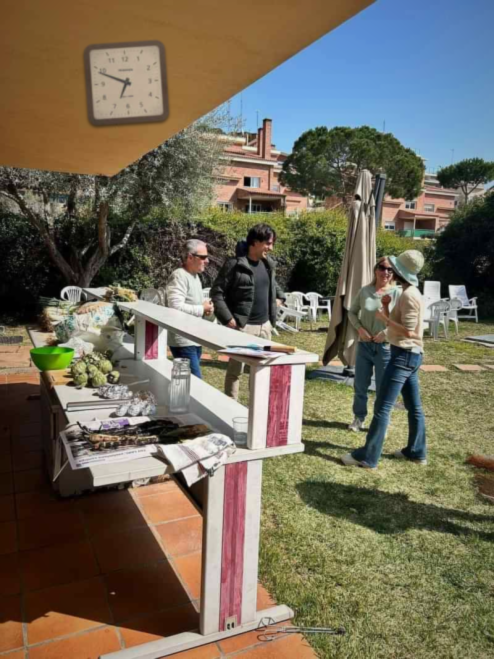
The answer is 6 h 49 min
